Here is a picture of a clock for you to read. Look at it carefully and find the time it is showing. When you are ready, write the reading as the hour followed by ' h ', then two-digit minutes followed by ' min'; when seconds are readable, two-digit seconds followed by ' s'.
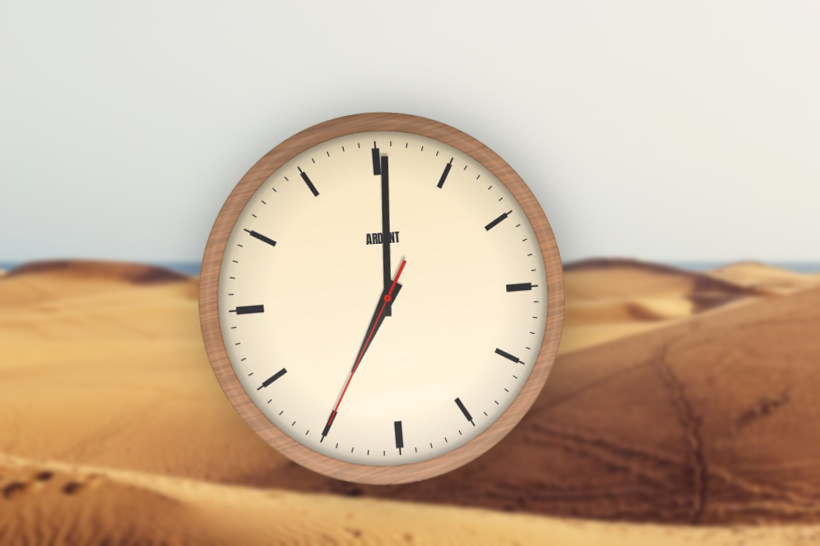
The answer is 7 h 00 min 35 s
